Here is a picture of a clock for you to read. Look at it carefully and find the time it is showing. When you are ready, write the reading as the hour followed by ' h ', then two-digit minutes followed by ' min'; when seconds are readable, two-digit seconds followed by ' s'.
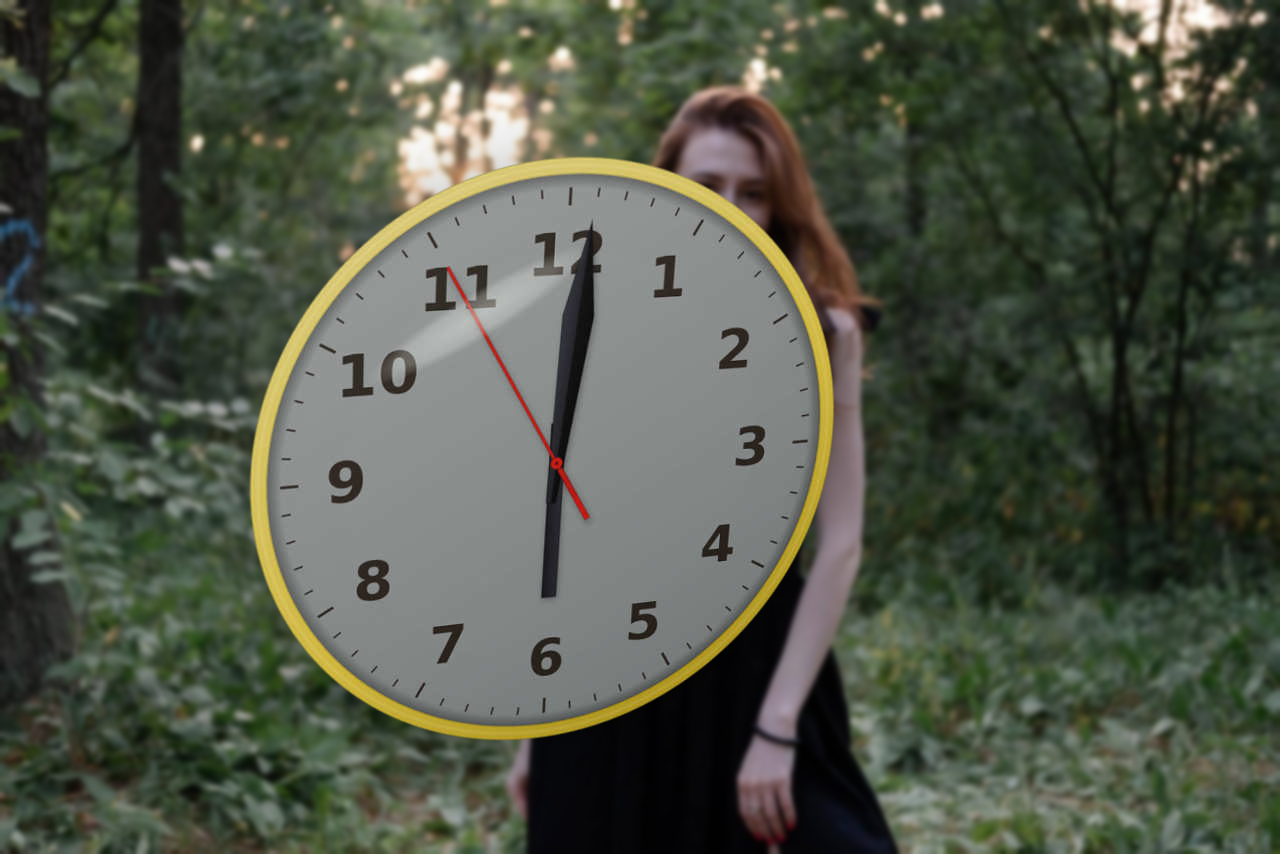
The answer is 6 h 00 min 55 s
